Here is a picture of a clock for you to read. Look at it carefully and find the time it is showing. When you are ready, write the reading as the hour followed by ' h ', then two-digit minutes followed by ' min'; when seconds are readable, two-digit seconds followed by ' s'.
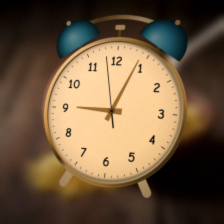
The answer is 9 h 03 min 58 s
